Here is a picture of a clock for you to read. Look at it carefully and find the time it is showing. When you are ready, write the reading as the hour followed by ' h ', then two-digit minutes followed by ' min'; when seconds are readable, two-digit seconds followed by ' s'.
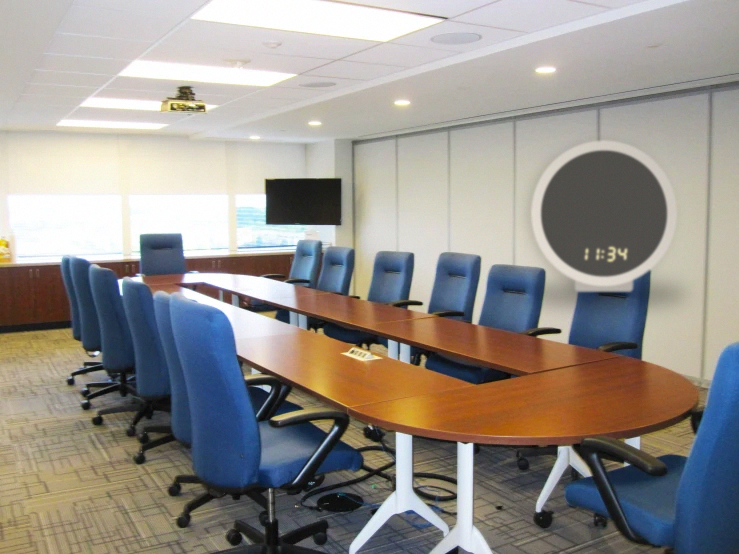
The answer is 11 h 34 min
